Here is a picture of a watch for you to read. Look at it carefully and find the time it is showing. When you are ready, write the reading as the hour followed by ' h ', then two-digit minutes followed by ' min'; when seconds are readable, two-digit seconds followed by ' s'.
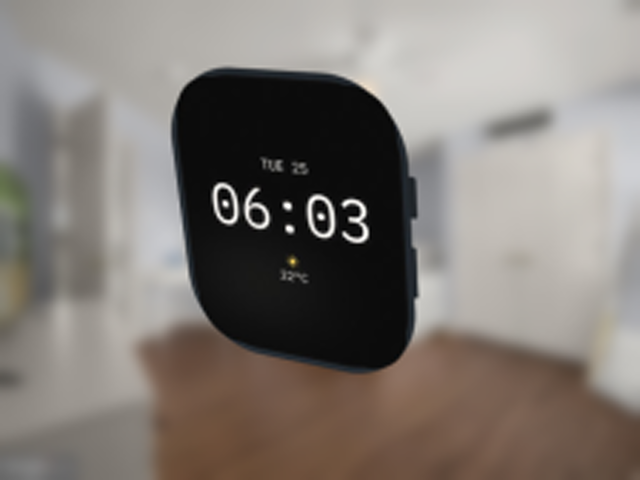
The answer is 6 h 03 min
